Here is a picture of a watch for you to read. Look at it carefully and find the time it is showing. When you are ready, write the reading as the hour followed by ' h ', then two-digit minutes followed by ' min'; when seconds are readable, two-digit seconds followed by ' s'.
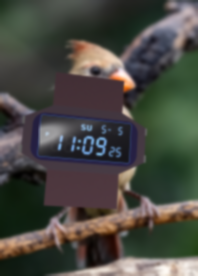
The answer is 11 h 09 min
